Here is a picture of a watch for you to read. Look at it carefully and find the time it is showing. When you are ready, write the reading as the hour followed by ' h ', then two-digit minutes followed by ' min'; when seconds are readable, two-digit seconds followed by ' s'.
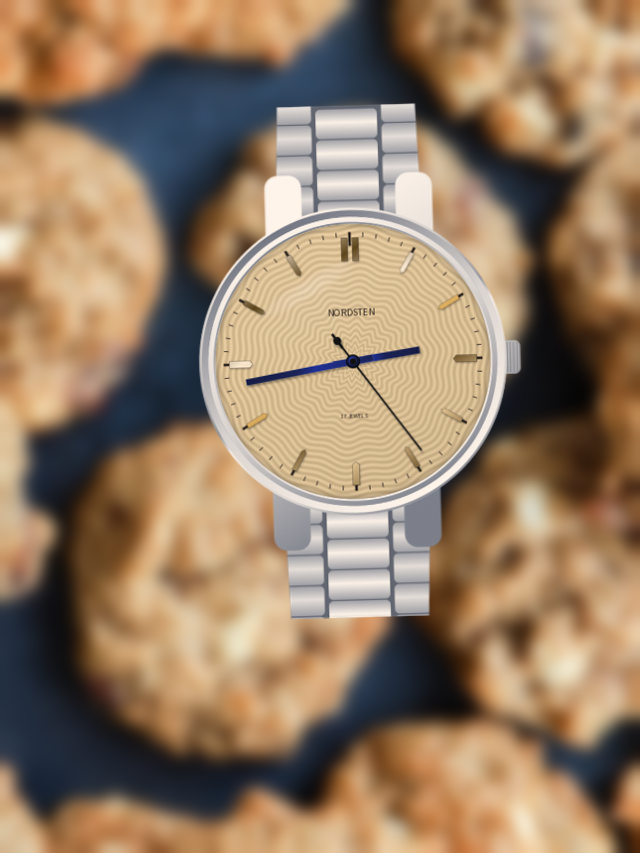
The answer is 2 h 43 min 24 s
